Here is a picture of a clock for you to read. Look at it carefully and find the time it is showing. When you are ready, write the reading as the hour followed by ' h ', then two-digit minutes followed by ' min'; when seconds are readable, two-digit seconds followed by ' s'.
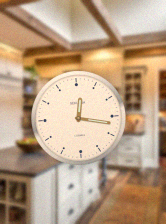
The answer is 12 h 17 min
